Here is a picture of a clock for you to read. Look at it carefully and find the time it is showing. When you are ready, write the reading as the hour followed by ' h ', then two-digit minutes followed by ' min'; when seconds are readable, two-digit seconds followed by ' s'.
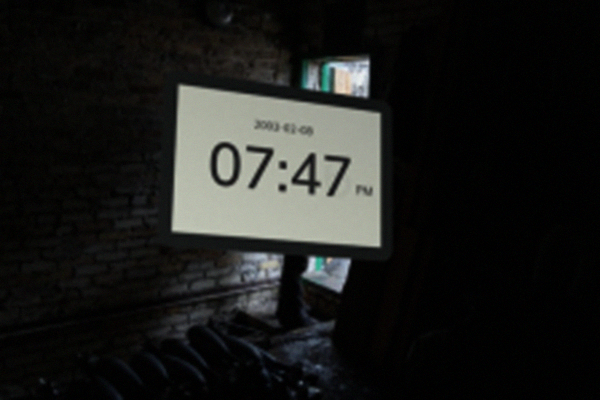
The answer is 7 h 47 min
